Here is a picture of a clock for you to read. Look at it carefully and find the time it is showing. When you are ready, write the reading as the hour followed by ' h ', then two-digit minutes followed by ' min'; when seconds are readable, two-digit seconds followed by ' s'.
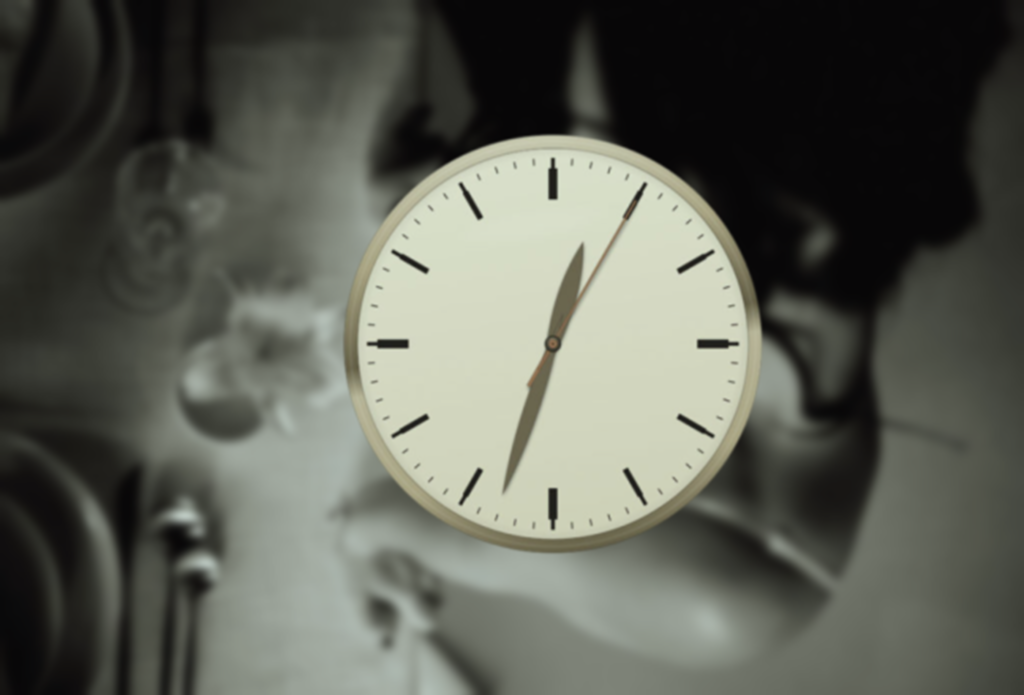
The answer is 12 h 33 min 05 s
